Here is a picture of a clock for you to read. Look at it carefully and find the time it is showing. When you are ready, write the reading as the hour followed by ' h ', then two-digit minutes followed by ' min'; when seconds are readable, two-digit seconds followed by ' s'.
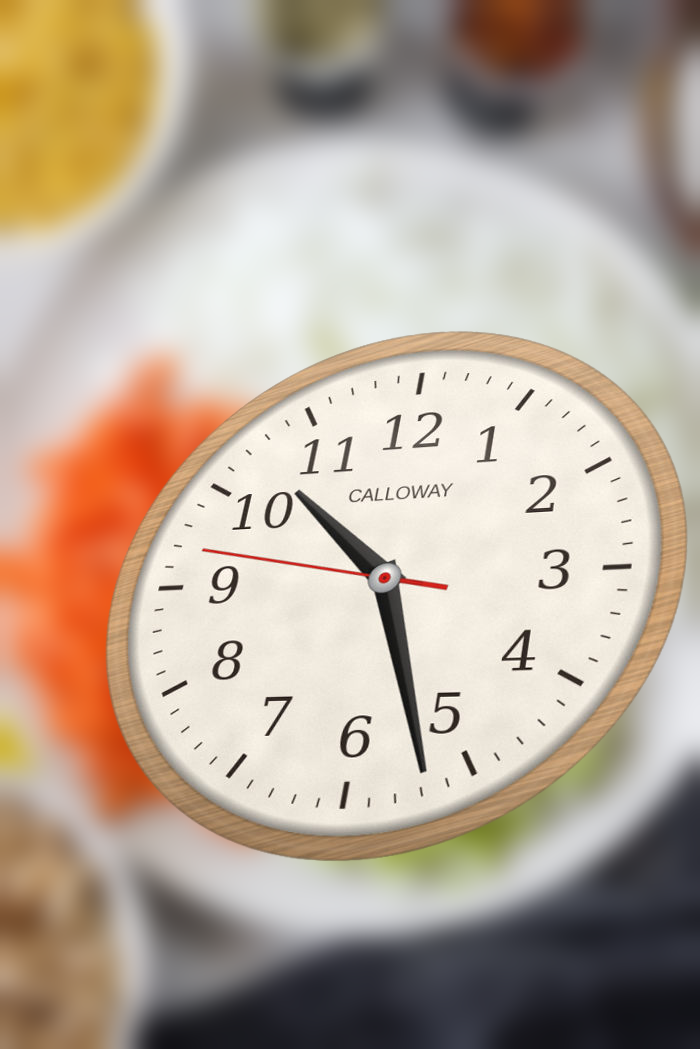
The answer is 10 h 26 min 47 s
